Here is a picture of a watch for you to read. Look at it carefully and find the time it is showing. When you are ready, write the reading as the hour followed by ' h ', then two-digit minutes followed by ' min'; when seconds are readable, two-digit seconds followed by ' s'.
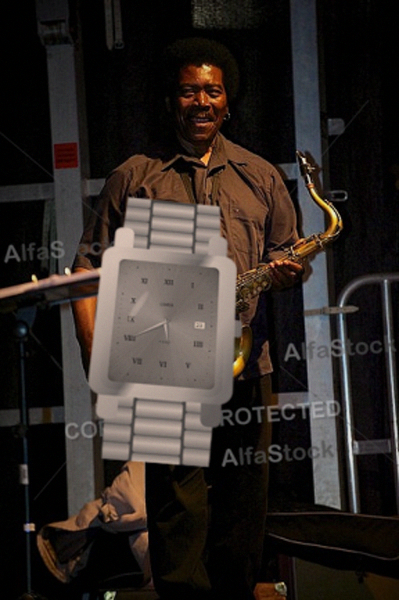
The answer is 5 h 40 min
